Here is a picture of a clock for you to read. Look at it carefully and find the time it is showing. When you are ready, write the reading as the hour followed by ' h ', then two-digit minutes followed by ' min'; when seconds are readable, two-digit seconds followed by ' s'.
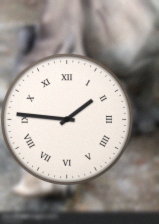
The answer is 1 h 46 min
